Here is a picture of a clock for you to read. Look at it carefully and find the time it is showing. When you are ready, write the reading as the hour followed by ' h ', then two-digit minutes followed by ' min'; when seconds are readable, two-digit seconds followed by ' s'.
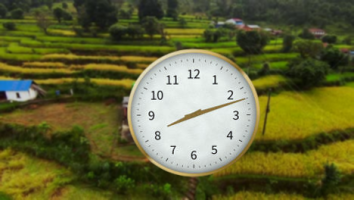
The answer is 8 h 12 min
